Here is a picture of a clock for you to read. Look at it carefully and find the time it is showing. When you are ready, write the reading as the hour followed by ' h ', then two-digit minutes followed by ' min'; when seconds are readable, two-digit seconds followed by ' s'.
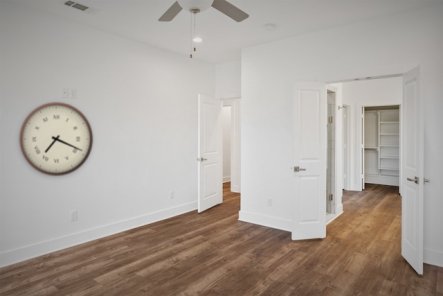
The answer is 7 h 19 min
